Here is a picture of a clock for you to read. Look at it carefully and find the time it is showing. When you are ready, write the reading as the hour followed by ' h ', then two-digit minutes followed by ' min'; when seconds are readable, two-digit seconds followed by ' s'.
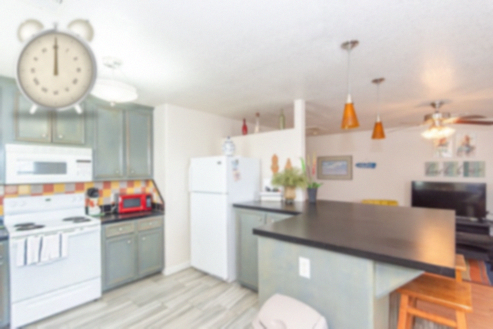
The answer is 12 h 00 min
